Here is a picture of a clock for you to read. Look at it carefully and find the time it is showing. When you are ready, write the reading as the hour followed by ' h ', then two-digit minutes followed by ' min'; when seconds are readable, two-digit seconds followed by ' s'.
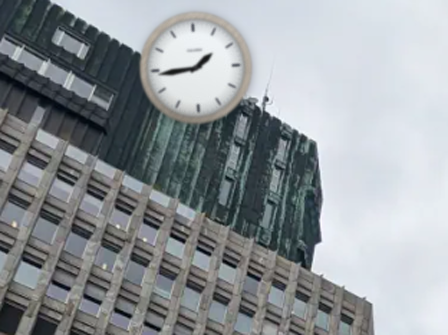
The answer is 1 h 44 min
